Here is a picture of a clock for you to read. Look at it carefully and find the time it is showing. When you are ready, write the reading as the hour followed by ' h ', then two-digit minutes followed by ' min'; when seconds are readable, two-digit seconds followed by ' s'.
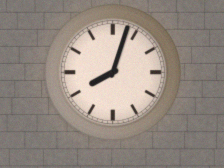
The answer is 8 h 03 min
